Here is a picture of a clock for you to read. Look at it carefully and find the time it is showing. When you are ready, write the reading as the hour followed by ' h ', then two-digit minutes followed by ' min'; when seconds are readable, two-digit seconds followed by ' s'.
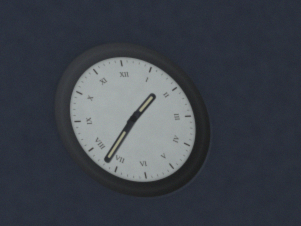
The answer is 1 h 37 min
